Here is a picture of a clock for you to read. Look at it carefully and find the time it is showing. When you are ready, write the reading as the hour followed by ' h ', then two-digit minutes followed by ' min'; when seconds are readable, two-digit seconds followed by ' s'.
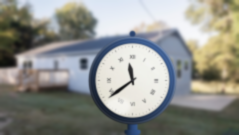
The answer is 11 h 39 min
